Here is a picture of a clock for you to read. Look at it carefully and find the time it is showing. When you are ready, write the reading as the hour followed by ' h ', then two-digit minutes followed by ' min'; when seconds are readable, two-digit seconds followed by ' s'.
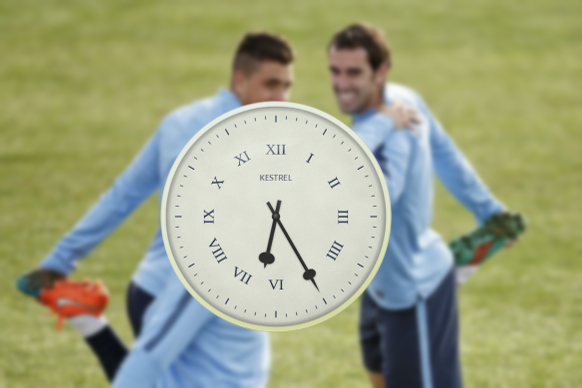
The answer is 6 h 25 min
